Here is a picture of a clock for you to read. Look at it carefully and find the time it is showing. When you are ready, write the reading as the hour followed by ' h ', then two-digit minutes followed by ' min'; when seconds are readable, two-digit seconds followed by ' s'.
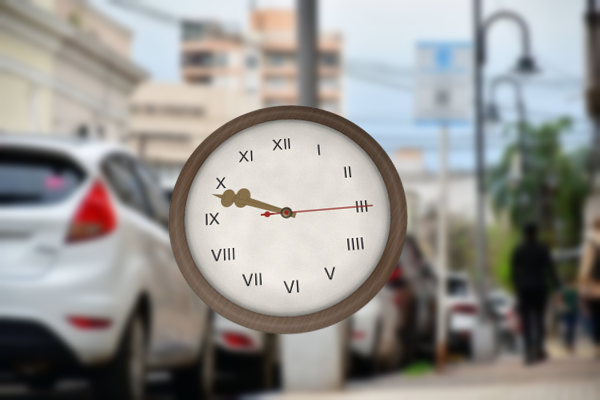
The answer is 9 h 48 min 15 s
